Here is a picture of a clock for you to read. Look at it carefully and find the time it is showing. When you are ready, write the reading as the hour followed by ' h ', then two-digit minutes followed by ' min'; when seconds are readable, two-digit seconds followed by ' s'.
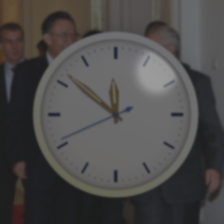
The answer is 11 h 51 min 41 s
